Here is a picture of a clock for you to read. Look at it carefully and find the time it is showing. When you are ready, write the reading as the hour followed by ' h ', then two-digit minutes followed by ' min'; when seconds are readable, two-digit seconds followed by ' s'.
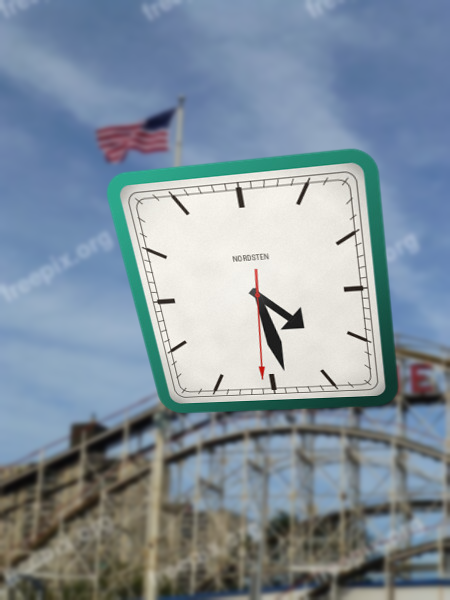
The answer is 4 h 28 min 31 s
